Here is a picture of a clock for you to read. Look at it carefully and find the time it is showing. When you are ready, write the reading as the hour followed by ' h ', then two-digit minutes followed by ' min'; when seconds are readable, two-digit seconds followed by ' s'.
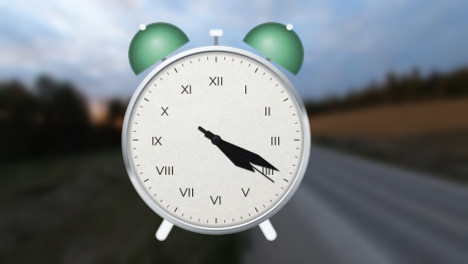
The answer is 4 h 19 min 21 s
